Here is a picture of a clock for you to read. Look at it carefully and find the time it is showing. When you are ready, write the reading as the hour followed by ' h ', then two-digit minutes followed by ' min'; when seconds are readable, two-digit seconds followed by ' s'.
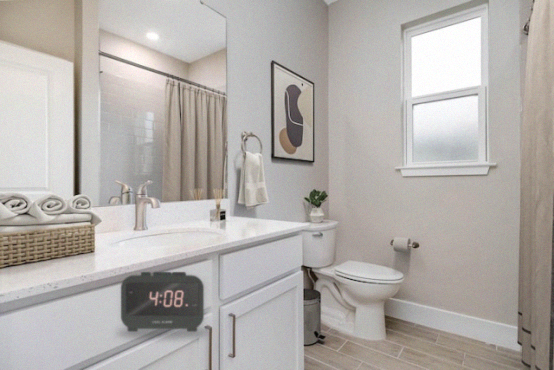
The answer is 4 h 08 min
